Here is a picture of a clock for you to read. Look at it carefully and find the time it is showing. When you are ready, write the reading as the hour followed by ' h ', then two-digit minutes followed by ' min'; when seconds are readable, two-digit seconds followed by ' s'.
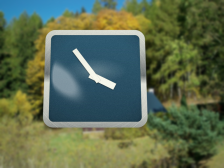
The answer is 3 h 54 min
